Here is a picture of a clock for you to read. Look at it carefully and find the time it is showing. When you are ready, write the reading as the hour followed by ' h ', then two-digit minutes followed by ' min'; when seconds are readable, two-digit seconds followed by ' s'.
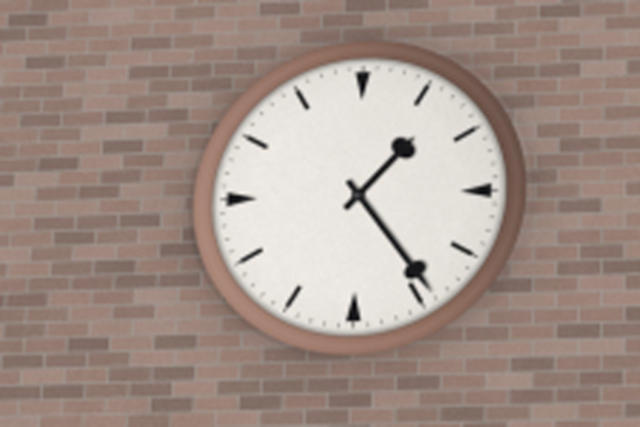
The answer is 1 h 24 min
